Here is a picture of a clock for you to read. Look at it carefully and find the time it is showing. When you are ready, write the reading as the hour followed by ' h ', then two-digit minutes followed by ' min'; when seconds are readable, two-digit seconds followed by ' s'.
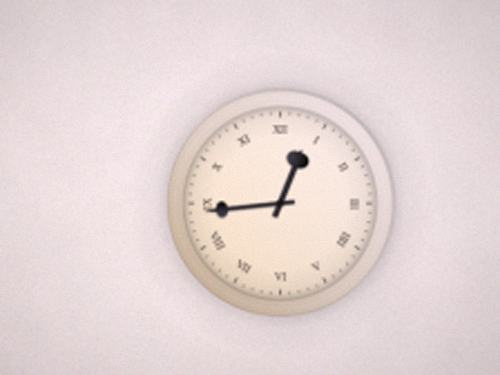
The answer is 12 h 44 min
